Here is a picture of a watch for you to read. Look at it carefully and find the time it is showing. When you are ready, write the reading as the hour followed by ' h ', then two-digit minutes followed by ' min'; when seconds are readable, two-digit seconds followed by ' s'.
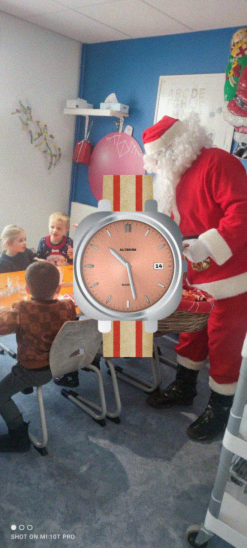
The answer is 10 h 28 min
